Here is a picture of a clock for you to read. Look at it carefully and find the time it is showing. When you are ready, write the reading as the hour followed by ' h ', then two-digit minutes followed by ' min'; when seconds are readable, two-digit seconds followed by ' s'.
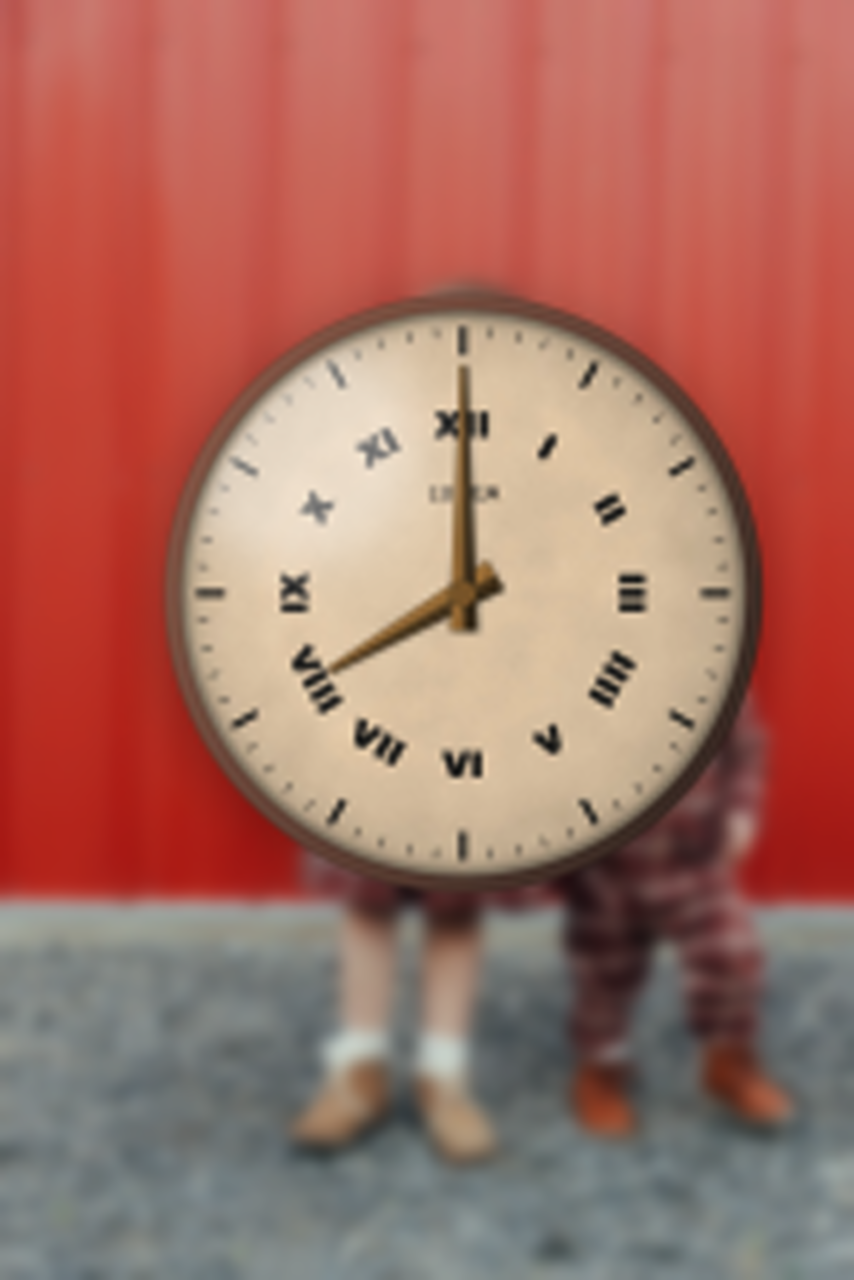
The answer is 8 h 00 min
